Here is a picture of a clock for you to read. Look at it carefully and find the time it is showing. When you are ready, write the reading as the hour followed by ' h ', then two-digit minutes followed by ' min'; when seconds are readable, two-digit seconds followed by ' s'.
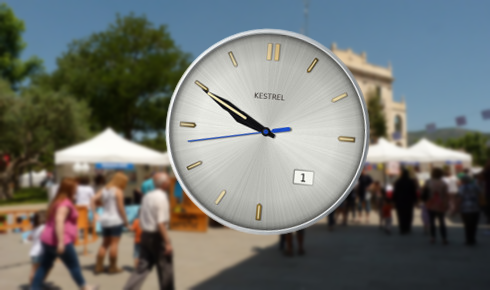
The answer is 9 h 49 min 43 s
